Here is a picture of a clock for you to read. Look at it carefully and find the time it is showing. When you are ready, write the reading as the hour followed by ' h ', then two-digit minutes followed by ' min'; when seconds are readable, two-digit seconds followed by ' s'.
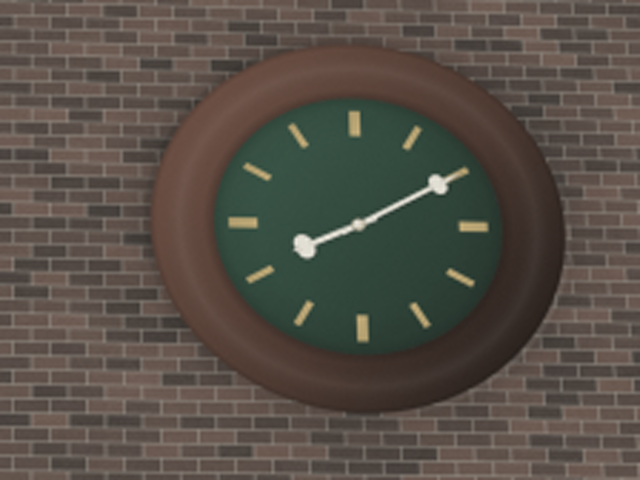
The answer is 8 h 10 min
